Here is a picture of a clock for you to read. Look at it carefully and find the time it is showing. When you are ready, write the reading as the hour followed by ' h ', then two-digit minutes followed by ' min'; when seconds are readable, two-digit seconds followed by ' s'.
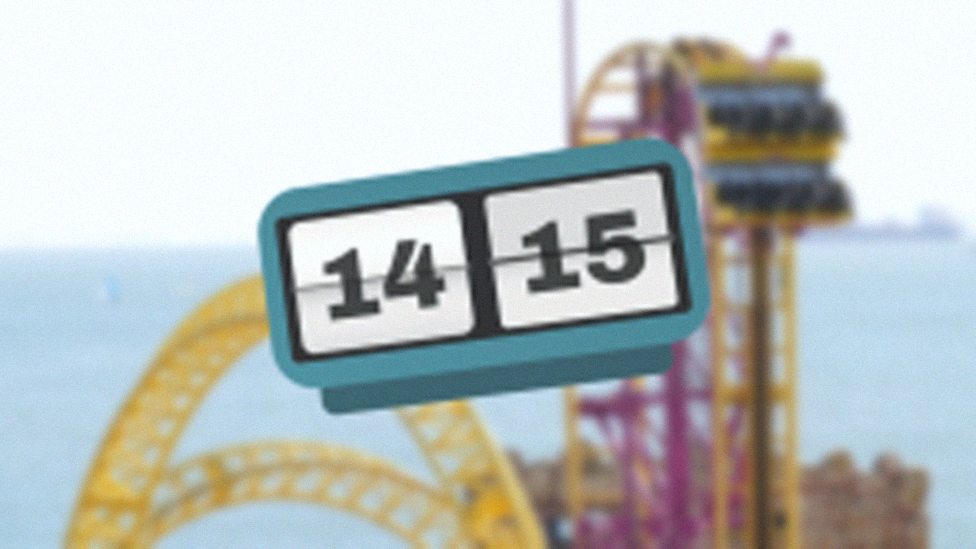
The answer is 14 h 15 min
